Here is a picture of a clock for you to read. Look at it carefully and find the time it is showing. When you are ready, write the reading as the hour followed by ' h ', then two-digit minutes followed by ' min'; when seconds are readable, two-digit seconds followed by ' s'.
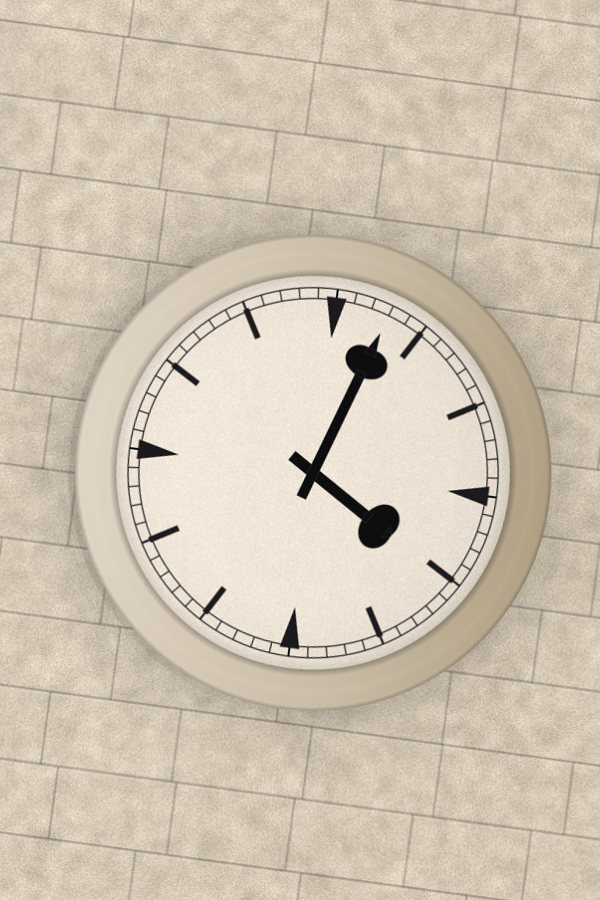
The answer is 4 h 03 min
